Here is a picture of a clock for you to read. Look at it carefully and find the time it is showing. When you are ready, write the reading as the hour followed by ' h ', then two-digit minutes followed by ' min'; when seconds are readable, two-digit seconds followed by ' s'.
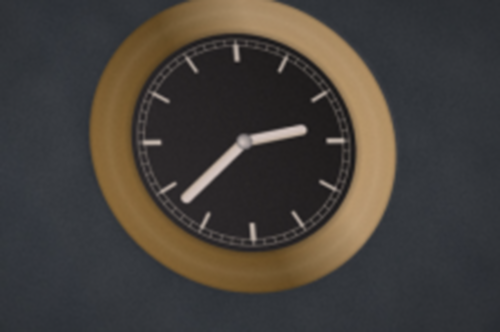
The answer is 2 h 38 min
